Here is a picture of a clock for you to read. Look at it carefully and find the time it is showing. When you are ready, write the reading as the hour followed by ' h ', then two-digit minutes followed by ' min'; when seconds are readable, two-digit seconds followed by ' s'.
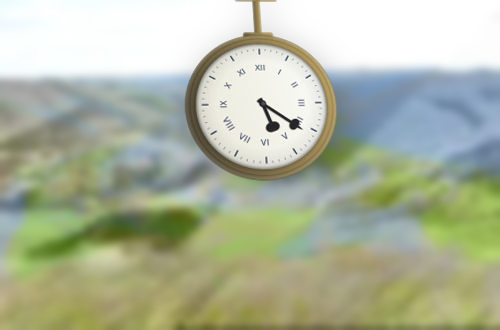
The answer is 5 h 21 min
